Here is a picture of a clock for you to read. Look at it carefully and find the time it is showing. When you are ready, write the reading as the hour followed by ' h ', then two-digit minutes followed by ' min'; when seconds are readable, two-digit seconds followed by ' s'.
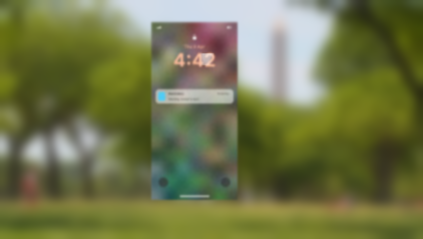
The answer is 4 h 42 min
